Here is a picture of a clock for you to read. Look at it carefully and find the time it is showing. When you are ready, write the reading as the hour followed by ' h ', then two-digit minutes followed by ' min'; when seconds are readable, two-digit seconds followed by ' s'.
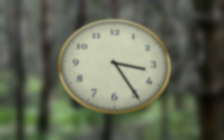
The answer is 3 h 25 min
